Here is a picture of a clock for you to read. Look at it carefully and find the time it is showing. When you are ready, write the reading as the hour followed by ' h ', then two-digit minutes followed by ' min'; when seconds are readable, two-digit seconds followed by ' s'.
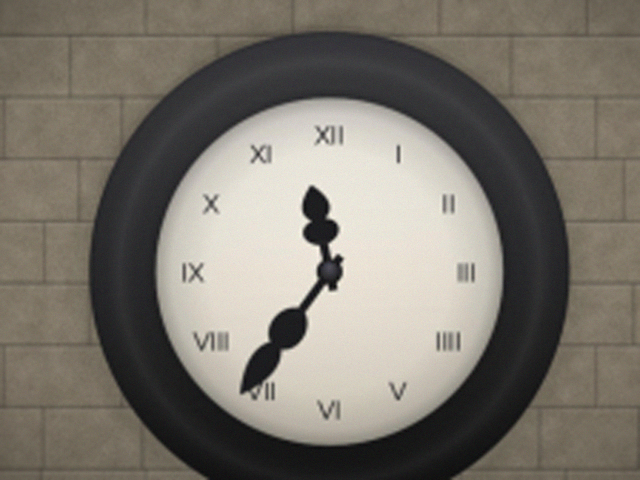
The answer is 11 h 36 min
